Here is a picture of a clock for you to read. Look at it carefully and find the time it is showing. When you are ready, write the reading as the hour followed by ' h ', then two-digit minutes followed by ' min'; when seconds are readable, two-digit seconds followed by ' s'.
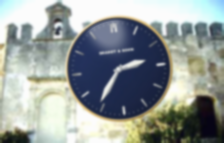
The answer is 2 h 36 min
